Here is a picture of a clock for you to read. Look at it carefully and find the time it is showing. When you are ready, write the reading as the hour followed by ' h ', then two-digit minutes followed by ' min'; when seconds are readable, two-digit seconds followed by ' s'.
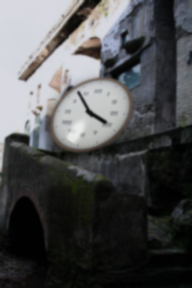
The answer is 3 h 53 min
